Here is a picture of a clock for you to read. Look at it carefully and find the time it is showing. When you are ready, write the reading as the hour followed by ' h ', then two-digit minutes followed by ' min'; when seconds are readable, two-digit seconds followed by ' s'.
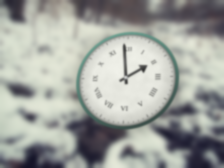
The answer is 1 h 59 min
